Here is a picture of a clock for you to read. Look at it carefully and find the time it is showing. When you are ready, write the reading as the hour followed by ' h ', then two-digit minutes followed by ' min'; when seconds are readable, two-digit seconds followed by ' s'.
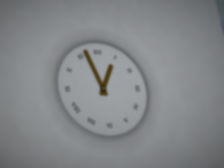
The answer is 12 h 57 min
